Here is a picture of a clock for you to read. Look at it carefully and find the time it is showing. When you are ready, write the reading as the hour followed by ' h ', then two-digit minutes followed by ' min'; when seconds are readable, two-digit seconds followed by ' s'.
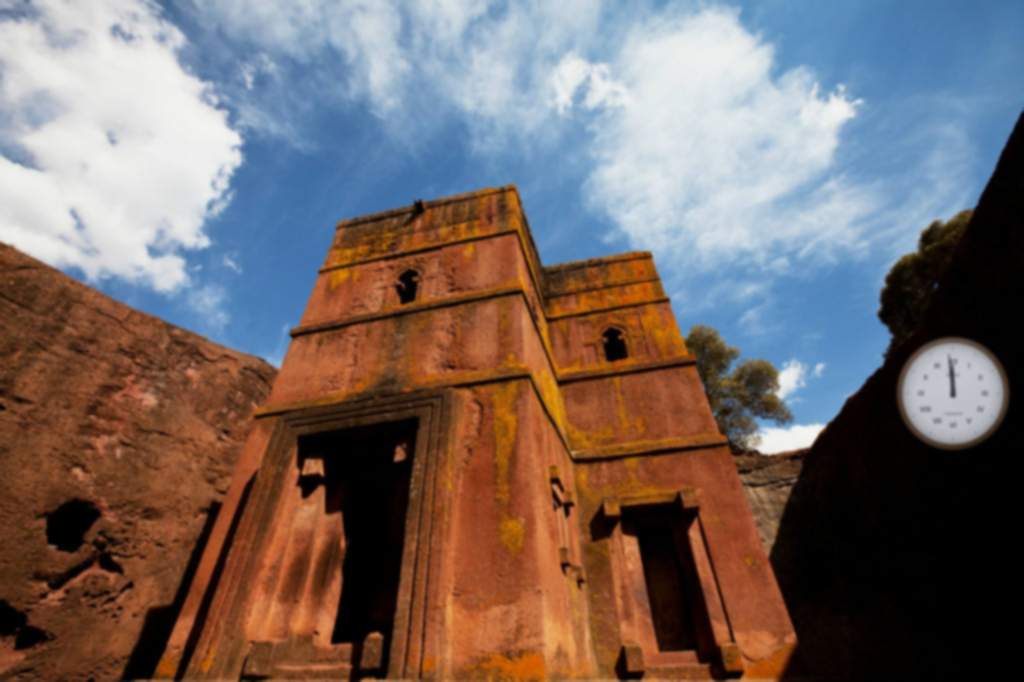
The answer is 11 h 59 min
